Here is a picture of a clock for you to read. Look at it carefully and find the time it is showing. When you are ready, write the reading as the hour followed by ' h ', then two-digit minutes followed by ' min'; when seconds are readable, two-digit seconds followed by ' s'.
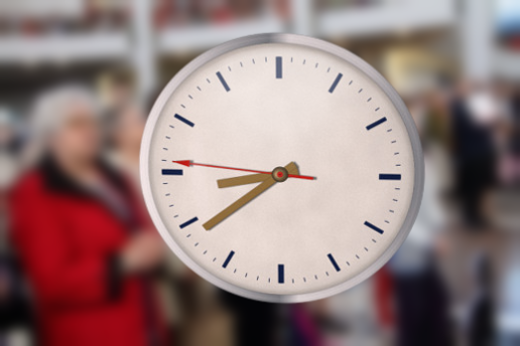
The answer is 8 h 38 min 46 s
